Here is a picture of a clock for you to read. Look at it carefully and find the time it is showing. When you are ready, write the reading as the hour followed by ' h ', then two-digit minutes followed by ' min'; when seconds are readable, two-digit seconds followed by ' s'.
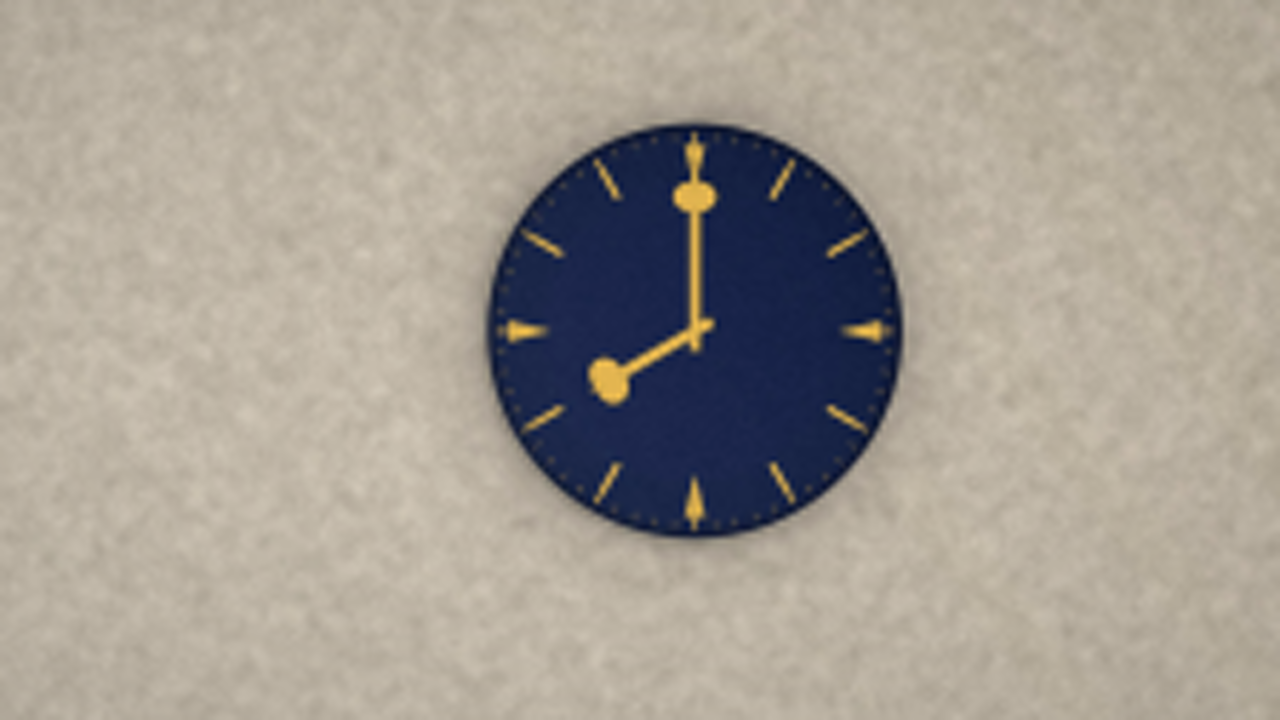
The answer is 8 h 00 min
